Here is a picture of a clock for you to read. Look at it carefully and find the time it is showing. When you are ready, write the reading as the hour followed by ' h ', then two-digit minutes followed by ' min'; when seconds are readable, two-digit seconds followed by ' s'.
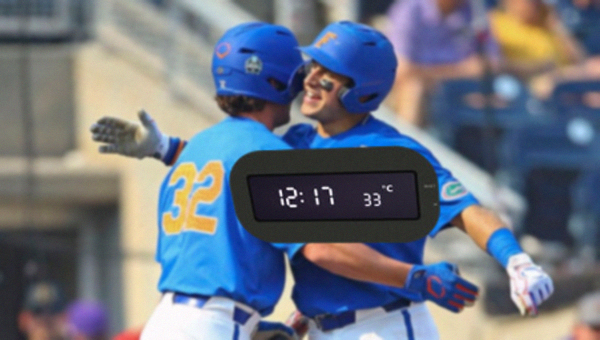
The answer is 12 h 17 min
